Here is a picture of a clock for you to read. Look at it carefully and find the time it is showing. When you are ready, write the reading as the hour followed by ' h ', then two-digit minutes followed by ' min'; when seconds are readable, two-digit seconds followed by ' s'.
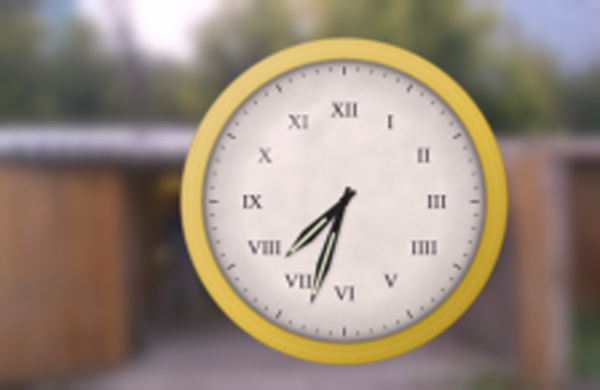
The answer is 7 h 33 min
